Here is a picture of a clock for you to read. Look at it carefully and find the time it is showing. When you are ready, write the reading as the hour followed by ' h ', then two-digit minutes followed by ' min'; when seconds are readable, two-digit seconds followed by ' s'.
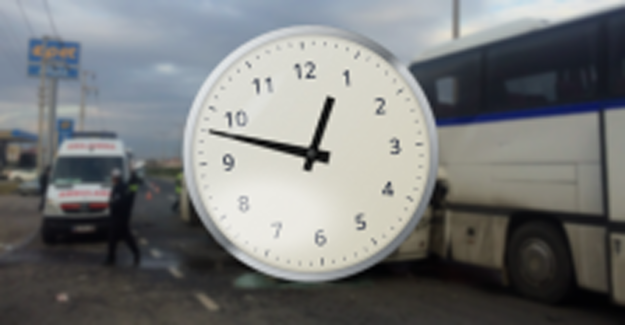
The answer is 12 h 48 min
